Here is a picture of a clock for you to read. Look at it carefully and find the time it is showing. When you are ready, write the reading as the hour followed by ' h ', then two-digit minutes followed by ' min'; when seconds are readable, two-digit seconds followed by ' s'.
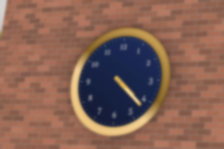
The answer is 4 h 22 min
